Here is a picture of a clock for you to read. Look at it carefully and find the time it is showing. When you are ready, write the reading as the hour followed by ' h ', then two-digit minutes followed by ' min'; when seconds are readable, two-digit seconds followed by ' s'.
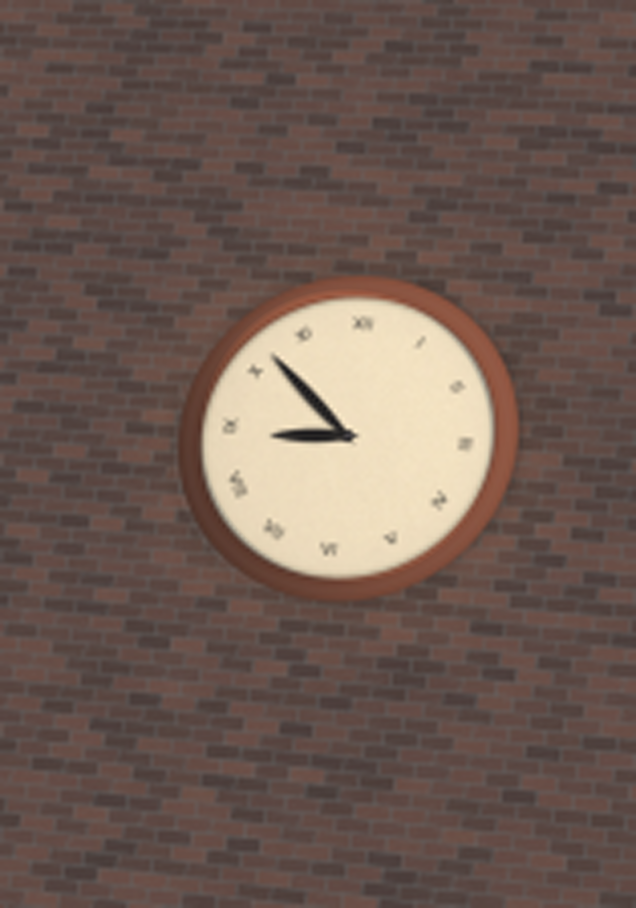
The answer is 8 h 52 min
